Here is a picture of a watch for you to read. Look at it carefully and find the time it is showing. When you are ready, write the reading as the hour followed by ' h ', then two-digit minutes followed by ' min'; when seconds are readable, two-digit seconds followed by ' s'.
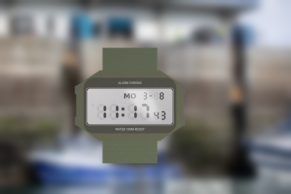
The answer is 11 h 17 min 43 s
